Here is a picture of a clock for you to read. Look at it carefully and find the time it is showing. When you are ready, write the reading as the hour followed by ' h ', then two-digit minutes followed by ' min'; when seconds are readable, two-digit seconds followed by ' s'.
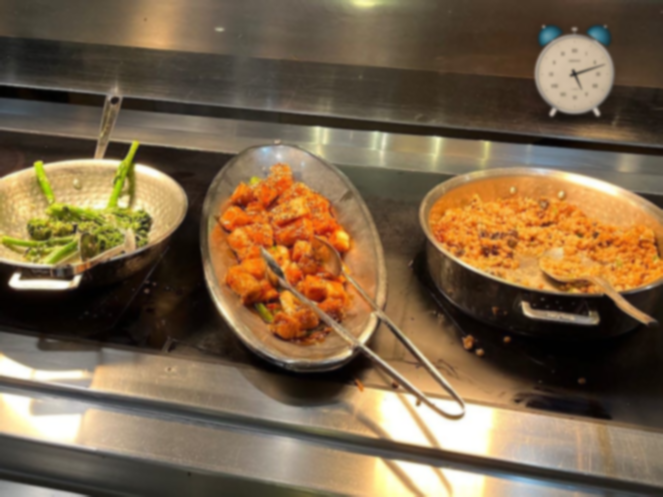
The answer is 5 h 12 min
